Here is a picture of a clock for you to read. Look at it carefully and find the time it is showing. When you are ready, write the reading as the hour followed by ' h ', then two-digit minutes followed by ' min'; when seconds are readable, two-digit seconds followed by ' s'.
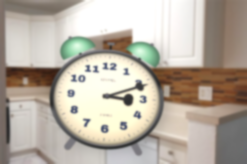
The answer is 3 h 11 min
